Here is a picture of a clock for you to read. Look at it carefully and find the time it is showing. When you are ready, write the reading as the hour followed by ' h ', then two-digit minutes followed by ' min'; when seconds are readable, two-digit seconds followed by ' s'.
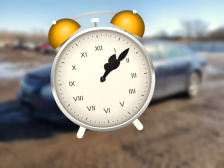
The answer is 1 h 08 min
